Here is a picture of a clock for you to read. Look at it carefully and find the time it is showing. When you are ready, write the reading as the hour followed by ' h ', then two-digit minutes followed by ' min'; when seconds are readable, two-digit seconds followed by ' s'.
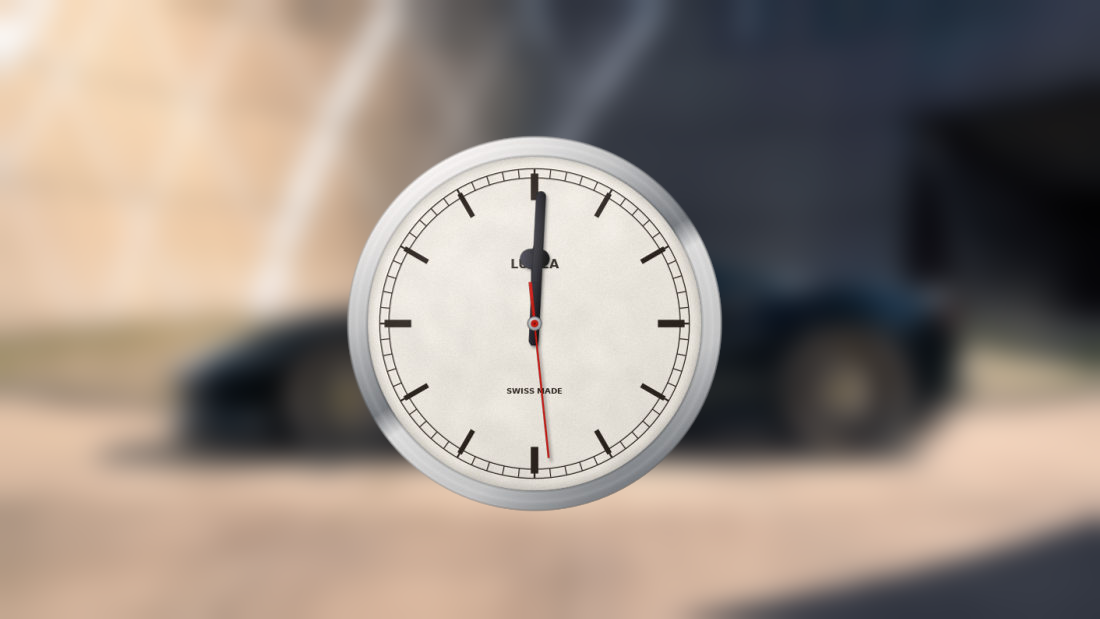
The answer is 12 h 00 min 29 s
